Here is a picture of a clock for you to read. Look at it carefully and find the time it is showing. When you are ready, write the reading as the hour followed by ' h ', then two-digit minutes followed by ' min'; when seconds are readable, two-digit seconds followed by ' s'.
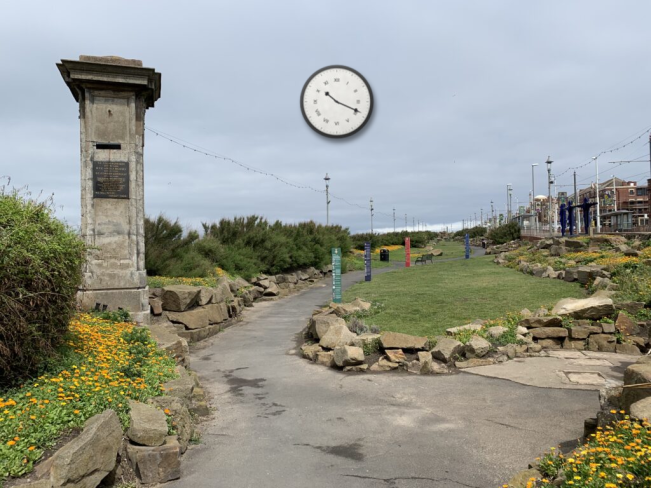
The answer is 10 h 19 min
